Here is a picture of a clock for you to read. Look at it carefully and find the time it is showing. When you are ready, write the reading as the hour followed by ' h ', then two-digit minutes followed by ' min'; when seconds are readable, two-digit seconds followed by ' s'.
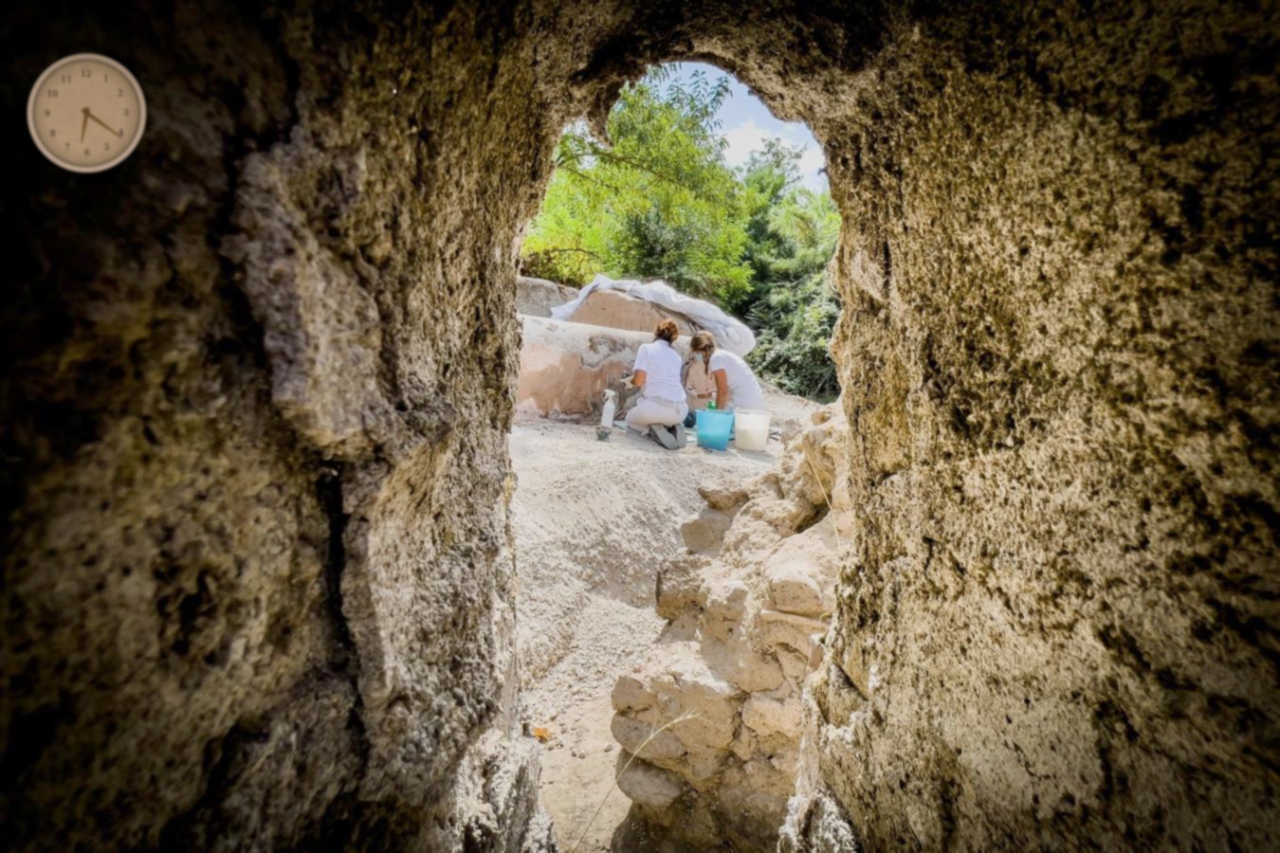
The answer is 6 h 21 min
